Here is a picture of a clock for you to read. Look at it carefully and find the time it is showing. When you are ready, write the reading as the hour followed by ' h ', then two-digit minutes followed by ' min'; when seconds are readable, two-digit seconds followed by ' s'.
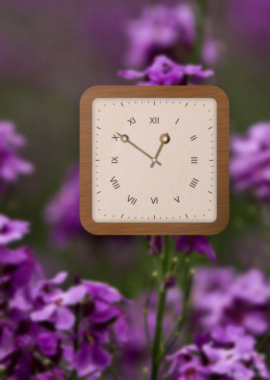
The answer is 12 h 51 min
